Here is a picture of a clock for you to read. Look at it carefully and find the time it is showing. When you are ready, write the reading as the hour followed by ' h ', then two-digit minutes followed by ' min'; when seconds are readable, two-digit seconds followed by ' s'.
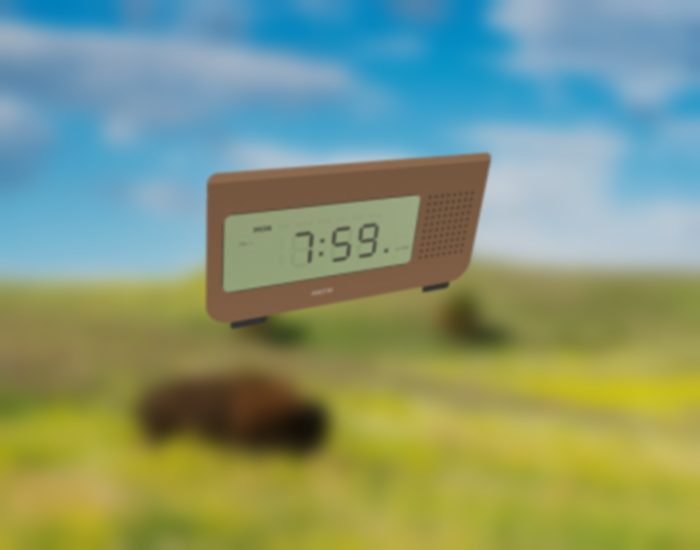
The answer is 7 h 59 min
